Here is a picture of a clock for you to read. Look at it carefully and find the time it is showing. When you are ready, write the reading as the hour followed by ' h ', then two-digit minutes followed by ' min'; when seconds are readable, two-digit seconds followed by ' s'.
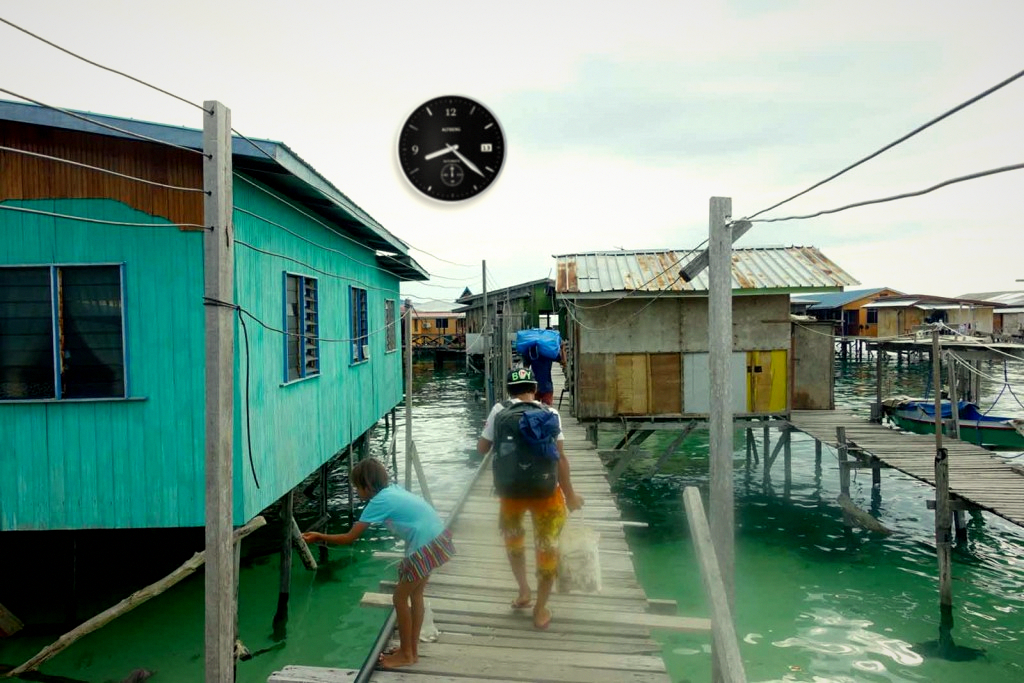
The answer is 8 h 22 min
